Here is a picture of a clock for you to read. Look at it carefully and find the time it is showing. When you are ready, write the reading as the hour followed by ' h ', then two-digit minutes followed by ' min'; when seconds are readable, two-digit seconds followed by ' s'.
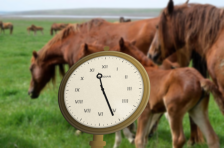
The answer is 11 h 26 min
